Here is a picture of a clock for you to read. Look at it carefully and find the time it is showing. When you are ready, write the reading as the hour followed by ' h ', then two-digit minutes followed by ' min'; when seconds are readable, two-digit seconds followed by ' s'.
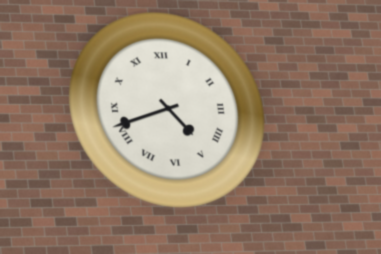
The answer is 4 h 42 min
